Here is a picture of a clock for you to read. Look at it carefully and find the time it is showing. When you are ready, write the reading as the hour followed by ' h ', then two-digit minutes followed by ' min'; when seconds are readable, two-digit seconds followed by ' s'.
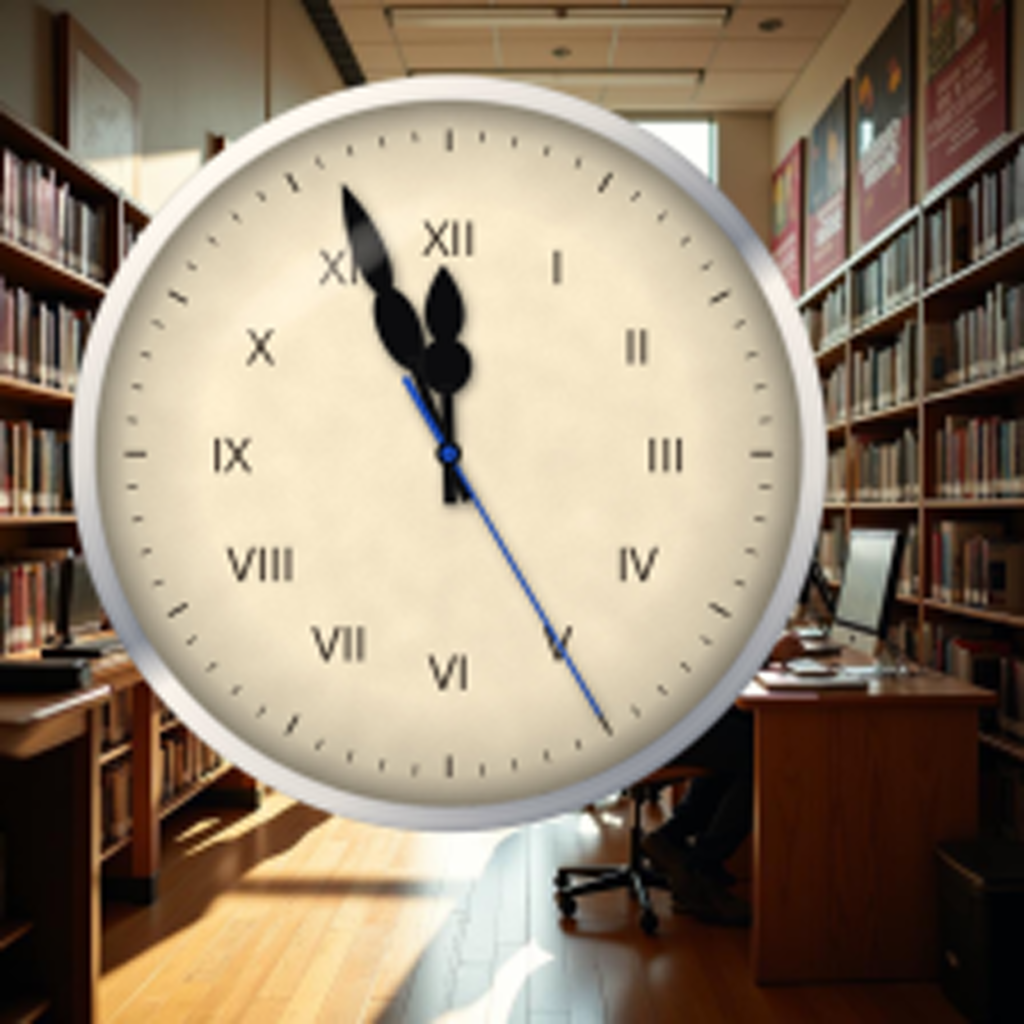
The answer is 11 h 56 min 25 s
